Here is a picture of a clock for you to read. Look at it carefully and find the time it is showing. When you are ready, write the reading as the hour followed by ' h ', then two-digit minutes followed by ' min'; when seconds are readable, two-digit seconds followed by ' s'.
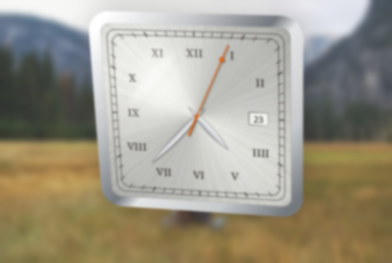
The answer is 4 h 37 min 04 s
